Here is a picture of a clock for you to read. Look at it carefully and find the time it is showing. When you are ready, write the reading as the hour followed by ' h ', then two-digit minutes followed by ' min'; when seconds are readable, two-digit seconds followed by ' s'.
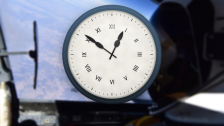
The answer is 12 h 51 min
